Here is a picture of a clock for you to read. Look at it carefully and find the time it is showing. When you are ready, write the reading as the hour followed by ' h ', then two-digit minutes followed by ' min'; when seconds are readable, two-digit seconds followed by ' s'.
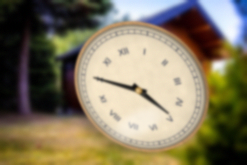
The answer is 4 h 50 min
